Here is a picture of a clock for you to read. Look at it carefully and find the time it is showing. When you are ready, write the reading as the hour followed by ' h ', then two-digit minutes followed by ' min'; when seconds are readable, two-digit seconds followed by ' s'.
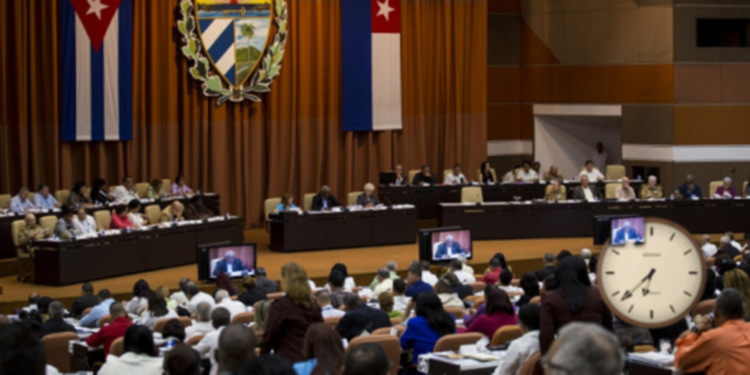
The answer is 6 h 38 min
